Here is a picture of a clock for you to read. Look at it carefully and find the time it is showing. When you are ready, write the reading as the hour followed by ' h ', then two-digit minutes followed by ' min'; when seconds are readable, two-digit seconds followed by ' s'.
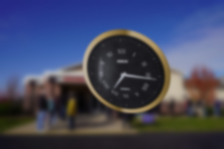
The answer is 7 h 16 min
